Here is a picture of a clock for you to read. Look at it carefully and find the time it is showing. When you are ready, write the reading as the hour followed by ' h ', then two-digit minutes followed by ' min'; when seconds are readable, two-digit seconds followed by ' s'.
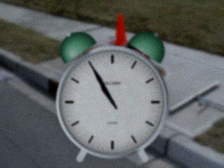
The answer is 10 h 55 min
